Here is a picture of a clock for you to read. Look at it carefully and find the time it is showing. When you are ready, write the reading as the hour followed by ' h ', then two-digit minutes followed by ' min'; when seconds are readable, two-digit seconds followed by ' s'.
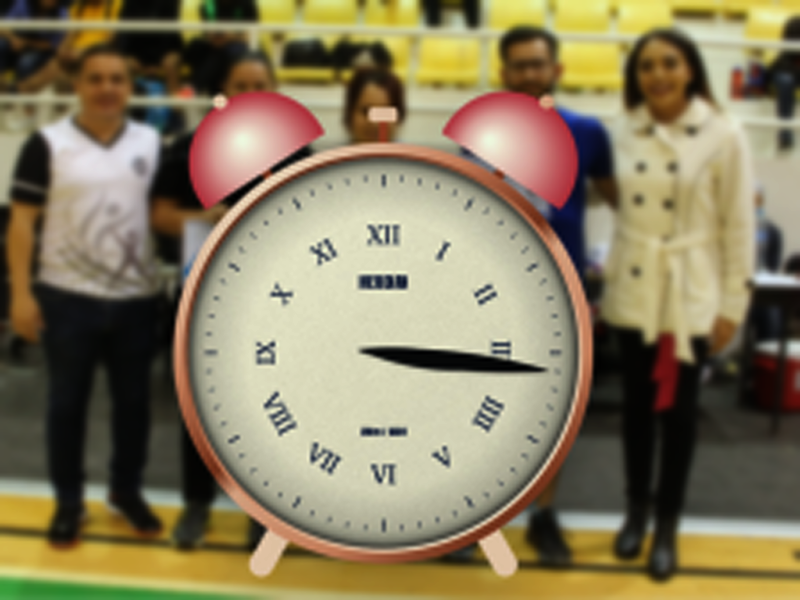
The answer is 3 h 16 min
